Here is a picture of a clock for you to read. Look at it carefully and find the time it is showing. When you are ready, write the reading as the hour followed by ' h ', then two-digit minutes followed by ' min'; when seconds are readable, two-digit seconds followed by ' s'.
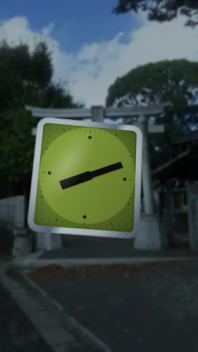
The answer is 8 h 11 min
